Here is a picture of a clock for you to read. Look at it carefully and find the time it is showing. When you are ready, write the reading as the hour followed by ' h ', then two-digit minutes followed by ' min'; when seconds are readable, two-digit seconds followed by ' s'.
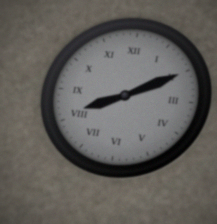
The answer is 8 h 10 min
